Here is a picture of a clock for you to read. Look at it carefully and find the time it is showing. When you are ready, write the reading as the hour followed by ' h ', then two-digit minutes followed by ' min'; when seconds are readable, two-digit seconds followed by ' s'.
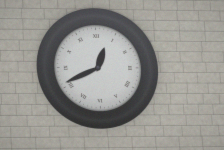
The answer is 12 h 41 min
